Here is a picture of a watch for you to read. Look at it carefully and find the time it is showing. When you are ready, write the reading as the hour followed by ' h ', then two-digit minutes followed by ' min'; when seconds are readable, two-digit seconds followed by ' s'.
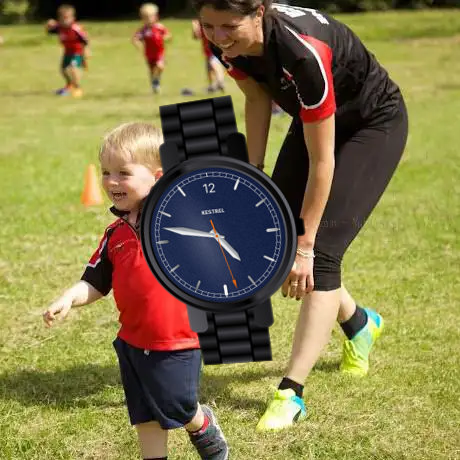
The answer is 4 h 47 min 28 s
